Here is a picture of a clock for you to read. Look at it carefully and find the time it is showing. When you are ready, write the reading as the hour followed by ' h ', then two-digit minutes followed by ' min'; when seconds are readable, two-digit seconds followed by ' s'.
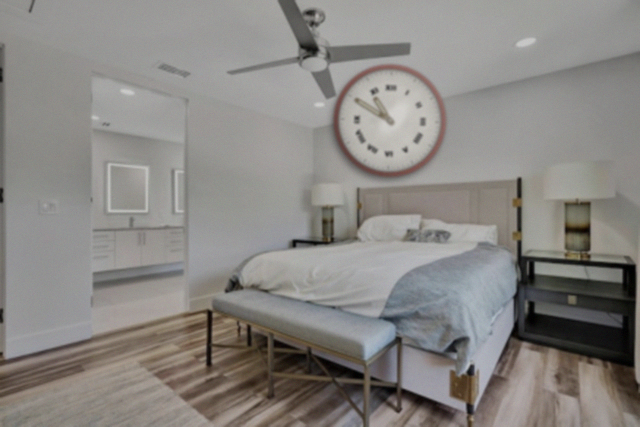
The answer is 10 h 50 min
